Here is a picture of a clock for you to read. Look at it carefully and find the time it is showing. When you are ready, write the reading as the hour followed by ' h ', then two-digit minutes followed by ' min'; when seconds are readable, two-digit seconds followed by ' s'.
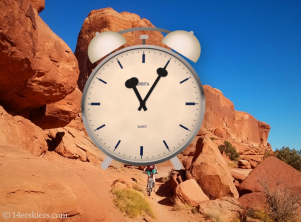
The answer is 11 h 05 min
